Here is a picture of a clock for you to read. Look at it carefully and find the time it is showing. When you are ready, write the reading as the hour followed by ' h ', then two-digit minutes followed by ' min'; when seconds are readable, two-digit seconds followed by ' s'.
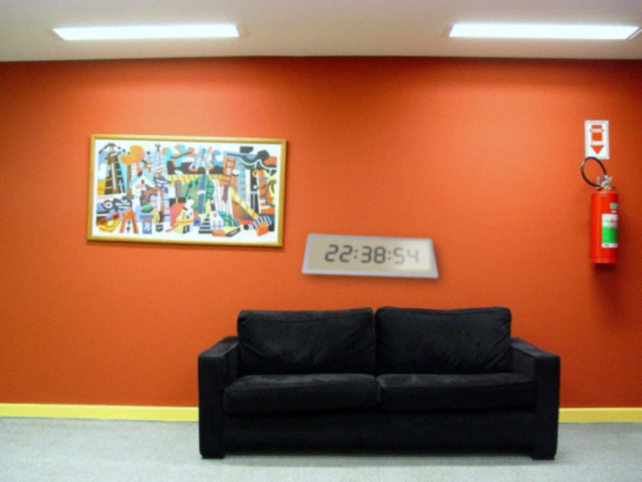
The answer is 22 h 38 min 54 s
